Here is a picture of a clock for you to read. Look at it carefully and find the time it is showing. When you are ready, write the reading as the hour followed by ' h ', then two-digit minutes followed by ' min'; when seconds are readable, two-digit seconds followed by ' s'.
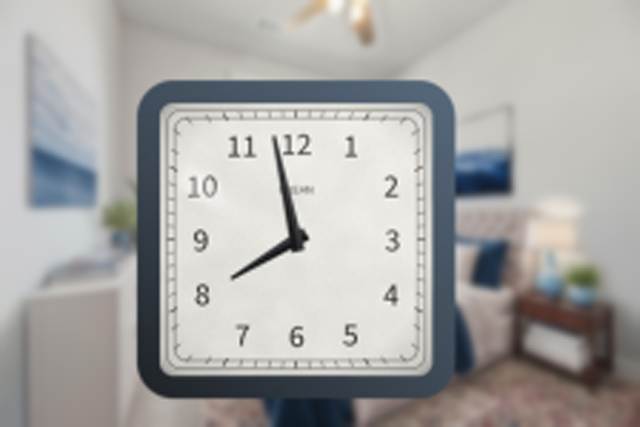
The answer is 7 h 58 min
